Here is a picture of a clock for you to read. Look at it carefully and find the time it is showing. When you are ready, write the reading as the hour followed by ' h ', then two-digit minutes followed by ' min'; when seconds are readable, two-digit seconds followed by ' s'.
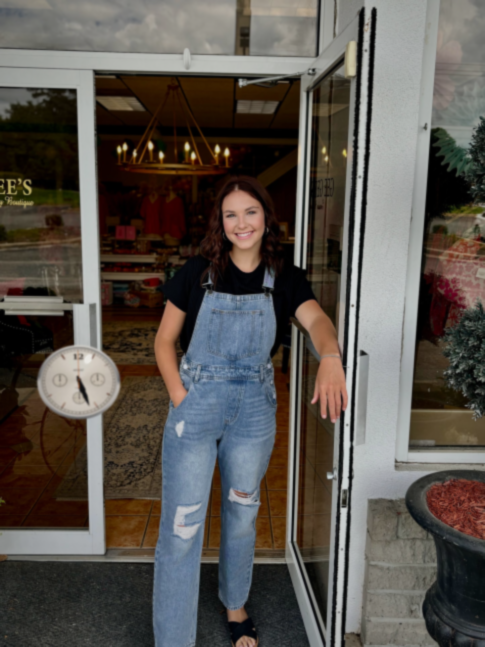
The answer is 5 h 27 min
